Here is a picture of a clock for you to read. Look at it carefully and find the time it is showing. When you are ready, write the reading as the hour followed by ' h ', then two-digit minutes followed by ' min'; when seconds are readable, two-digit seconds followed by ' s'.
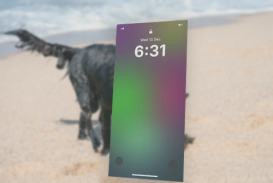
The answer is 6 h 31 min
